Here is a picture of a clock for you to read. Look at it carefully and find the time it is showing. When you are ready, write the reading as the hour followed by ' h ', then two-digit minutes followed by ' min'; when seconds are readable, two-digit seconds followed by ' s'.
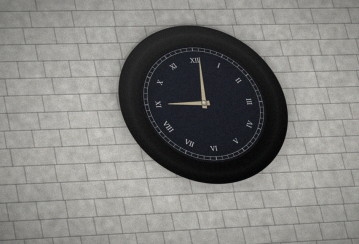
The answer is 9 h 01 min
